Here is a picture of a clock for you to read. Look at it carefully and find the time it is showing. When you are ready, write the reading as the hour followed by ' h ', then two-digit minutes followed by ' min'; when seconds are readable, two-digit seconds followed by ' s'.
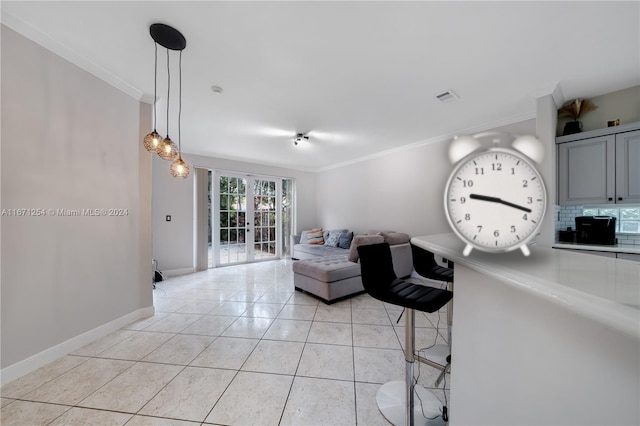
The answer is 9 h 18 min
